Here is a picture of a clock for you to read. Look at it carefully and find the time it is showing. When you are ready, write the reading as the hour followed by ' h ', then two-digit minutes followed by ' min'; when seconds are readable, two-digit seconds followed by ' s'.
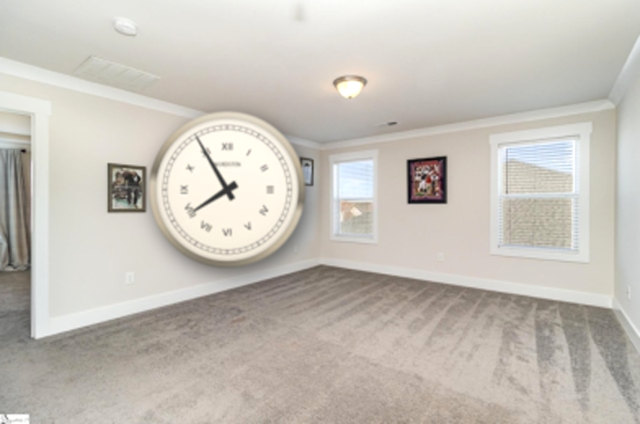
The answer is 7 h 55 min
